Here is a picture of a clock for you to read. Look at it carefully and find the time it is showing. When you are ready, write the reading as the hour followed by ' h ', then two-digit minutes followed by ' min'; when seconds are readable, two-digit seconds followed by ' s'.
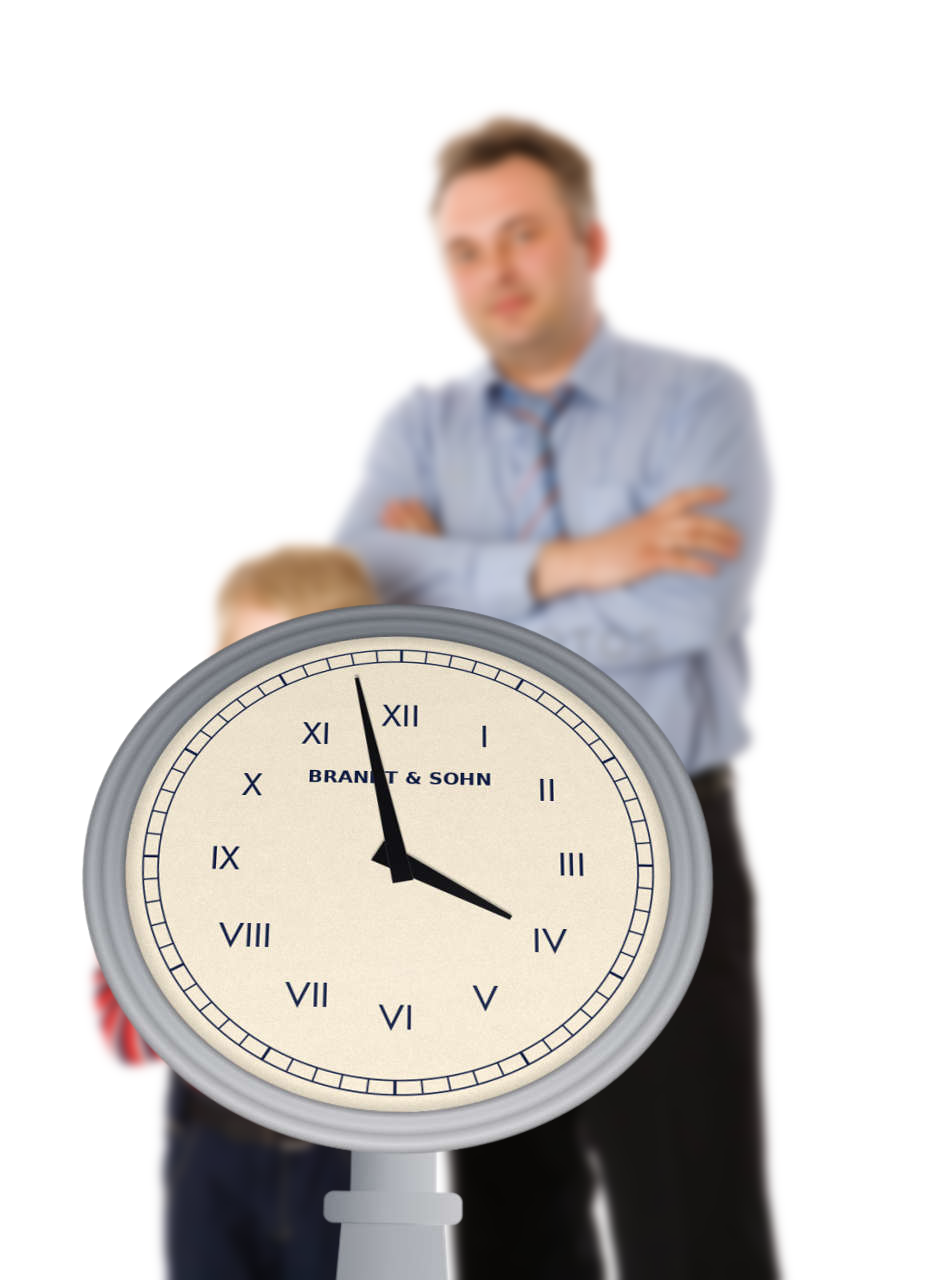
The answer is 3 h 58 min
